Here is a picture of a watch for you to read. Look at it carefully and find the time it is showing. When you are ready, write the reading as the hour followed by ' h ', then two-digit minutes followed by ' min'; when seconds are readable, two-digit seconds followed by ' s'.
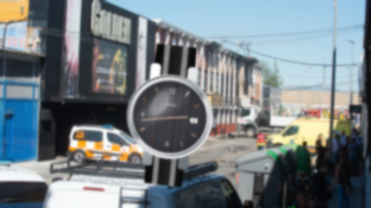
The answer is 2 h 43 min
